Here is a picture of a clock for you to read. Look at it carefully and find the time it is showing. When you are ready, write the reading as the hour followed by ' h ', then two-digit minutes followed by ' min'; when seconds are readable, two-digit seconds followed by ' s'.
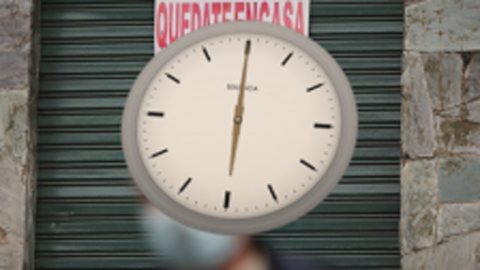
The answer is 6 h 00 min
